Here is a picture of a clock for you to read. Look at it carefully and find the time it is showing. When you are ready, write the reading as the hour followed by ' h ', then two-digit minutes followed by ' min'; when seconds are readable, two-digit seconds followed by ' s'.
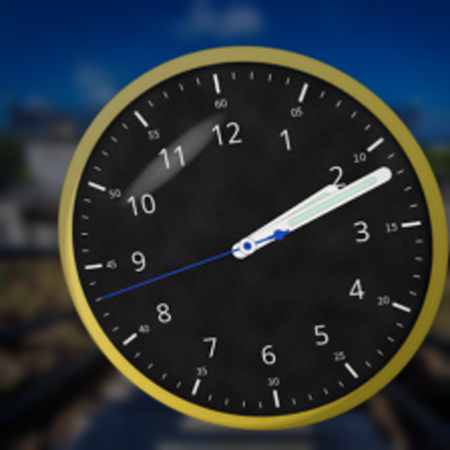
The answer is 2 h 11 min 43 s
